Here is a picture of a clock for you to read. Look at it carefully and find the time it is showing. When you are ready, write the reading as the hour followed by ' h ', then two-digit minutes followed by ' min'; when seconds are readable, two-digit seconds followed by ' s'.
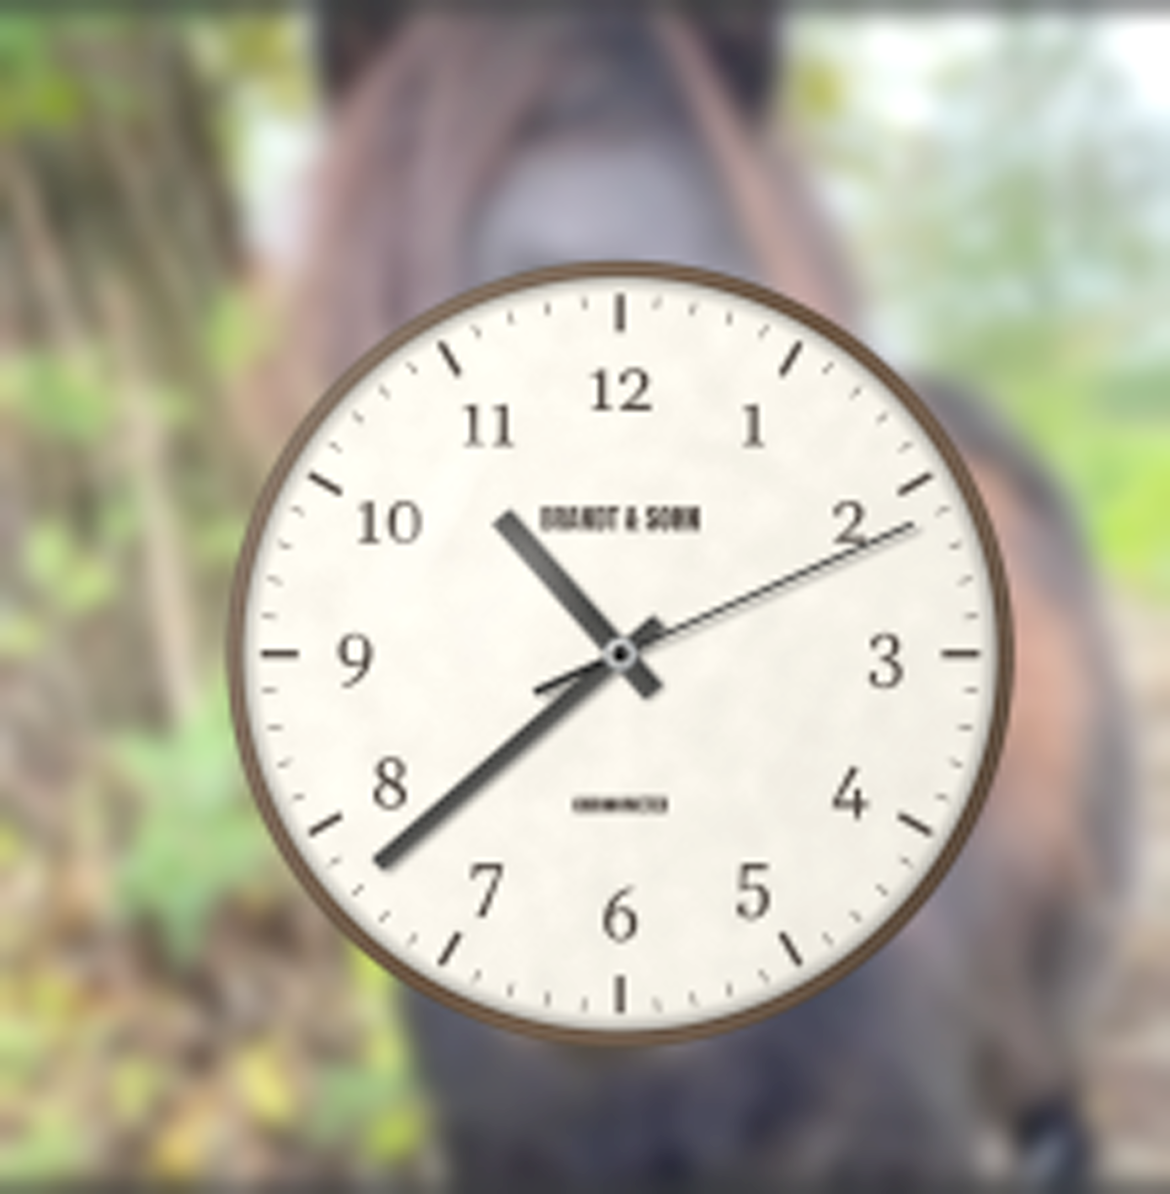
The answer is 10 h 38 min 11 s
